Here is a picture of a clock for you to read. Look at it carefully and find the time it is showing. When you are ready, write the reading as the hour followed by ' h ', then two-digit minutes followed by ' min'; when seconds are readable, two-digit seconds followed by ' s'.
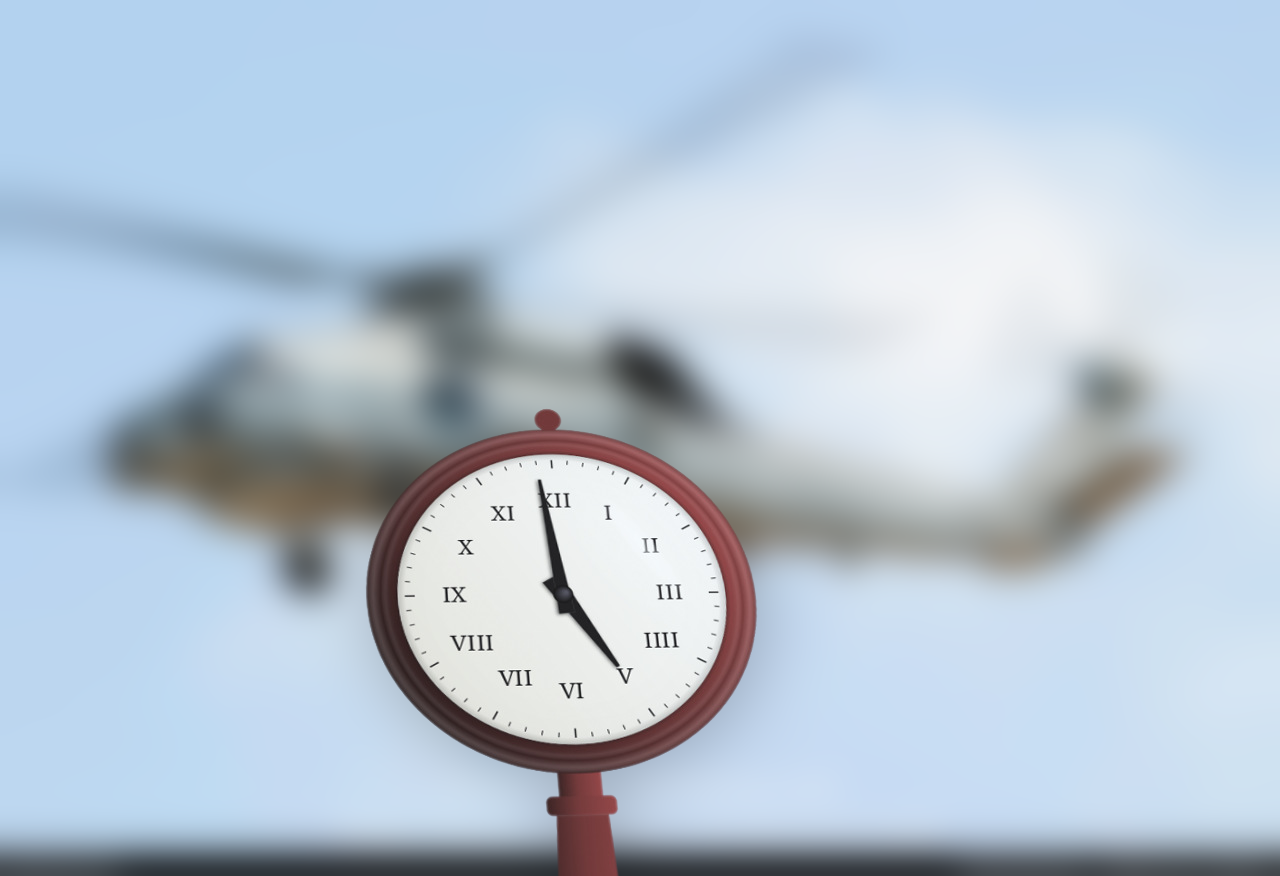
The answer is 4 h 59 min
